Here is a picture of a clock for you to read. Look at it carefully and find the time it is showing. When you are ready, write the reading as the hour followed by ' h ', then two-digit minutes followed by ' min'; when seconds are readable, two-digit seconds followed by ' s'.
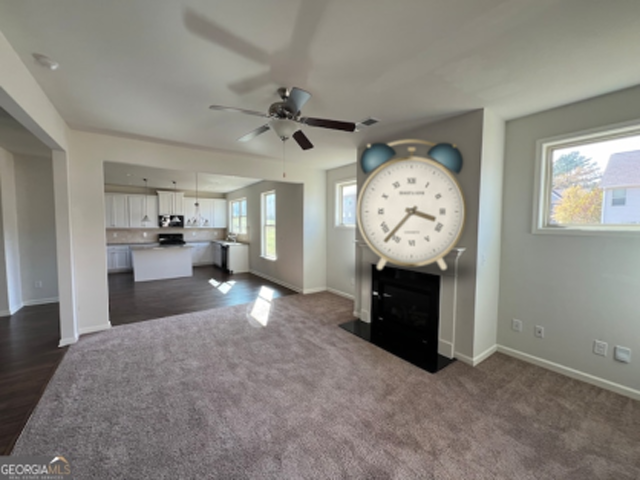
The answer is 3 h 37 min
